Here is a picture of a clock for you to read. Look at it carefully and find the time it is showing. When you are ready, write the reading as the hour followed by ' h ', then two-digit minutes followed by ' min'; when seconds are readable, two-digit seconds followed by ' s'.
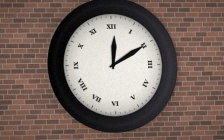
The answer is 12 h 10 min
